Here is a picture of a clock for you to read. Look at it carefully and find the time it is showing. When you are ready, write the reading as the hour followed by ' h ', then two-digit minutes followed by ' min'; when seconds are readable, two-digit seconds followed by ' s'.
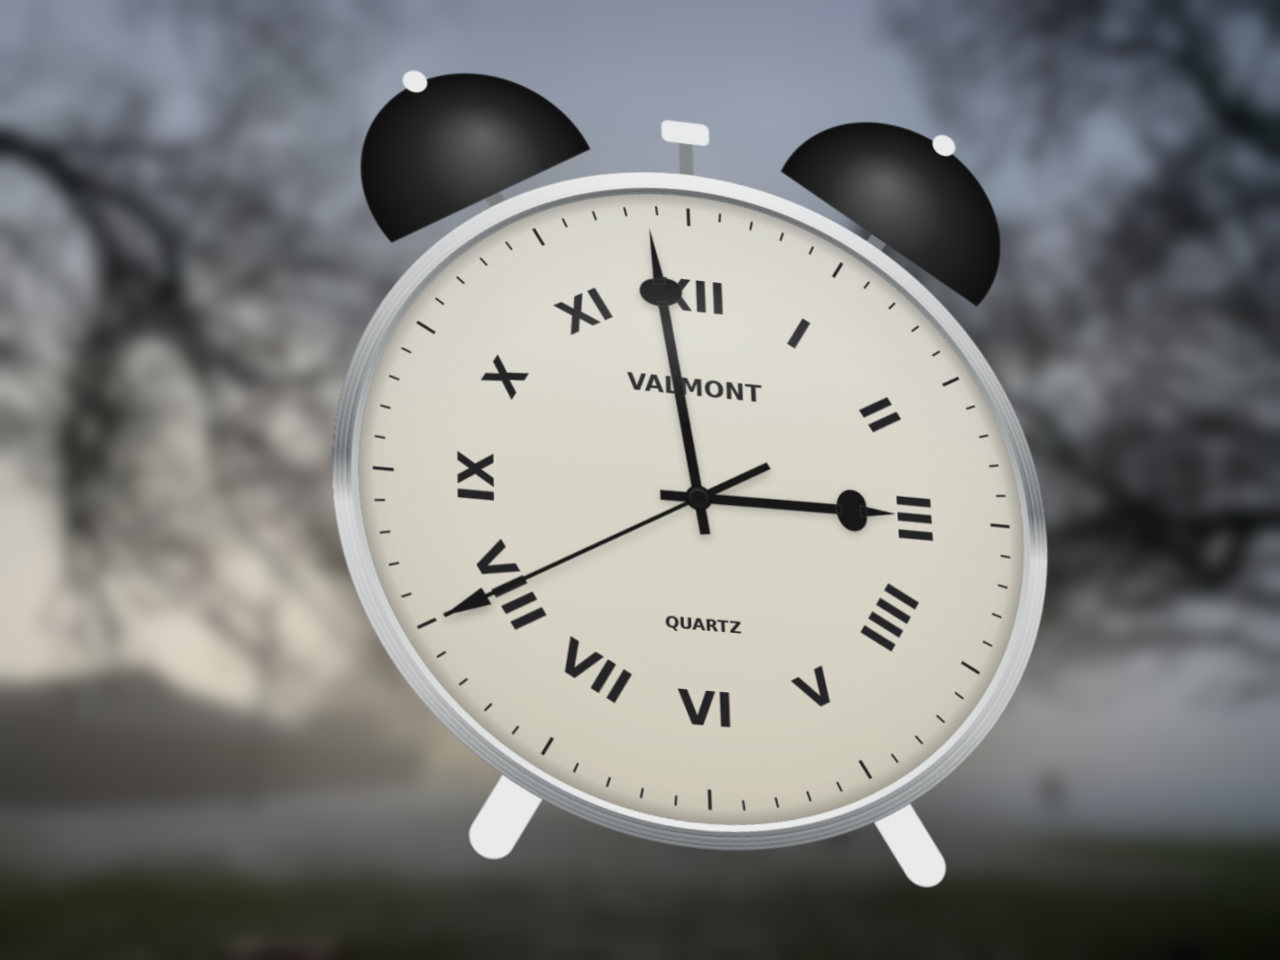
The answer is 2 h 58 min 40 s
